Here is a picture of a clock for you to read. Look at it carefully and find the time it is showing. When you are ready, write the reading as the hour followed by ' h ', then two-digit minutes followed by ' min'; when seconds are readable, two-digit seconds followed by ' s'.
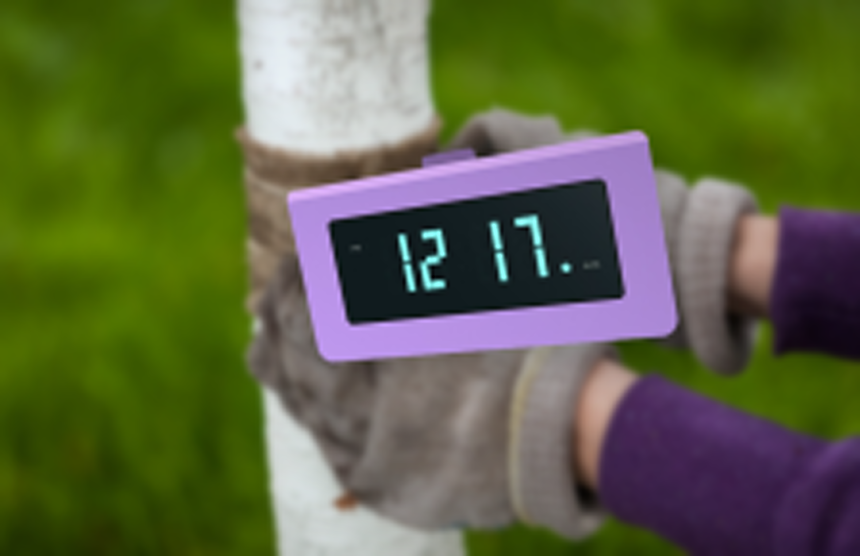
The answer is 12 h 17 min
